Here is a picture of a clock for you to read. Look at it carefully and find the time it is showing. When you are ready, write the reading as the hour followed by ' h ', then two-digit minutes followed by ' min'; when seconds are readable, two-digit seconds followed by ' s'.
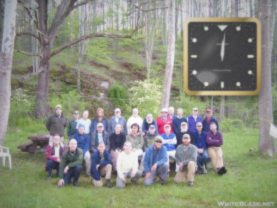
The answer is 12 h 01 min
